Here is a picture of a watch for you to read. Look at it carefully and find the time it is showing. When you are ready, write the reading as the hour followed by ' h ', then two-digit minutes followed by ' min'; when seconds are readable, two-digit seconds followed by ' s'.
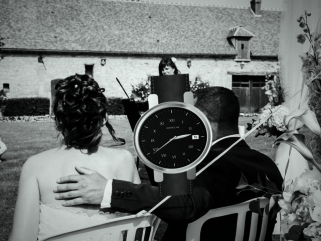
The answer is 2 h 39 min
